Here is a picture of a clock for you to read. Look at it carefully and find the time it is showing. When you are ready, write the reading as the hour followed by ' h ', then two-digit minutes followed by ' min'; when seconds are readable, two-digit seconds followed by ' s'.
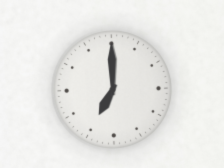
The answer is 7 h 00 min
